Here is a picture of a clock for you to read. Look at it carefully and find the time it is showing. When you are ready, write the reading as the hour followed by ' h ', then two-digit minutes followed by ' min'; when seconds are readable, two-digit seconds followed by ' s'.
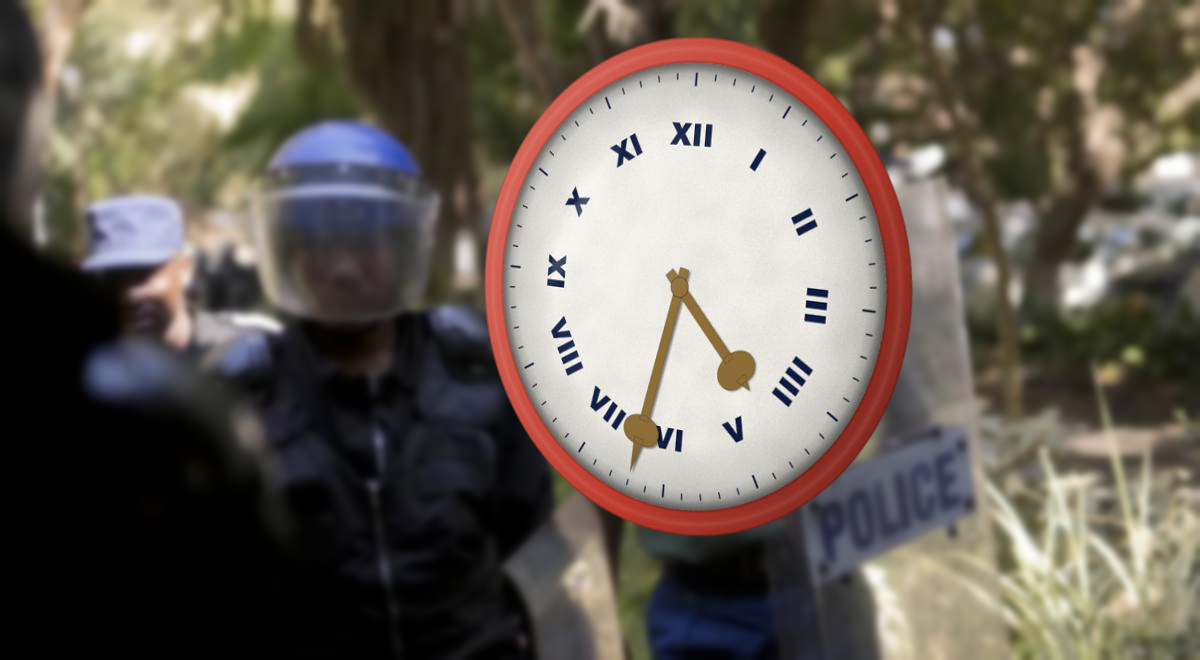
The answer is 4 h 32 min
